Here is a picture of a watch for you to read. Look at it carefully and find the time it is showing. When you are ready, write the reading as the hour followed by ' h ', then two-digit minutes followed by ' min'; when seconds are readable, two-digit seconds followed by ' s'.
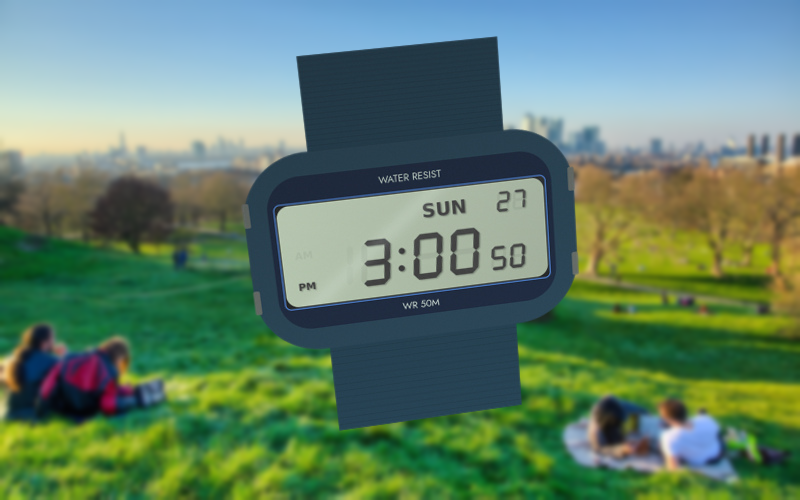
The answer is 3 h 00 min 50 s
